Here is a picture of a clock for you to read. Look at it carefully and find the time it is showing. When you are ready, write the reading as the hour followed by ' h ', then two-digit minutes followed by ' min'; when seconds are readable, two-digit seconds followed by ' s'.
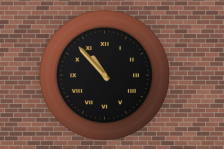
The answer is 10 h 53 min
